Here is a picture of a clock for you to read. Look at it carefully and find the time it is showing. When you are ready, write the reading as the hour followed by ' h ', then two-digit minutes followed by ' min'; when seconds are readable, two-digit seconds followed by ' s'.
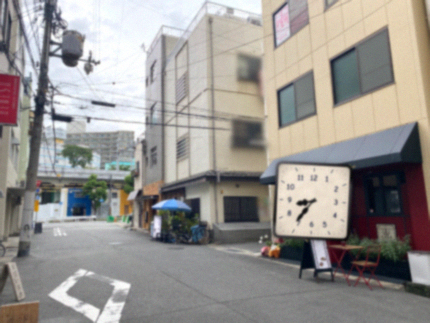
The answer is 8 h 36 min
